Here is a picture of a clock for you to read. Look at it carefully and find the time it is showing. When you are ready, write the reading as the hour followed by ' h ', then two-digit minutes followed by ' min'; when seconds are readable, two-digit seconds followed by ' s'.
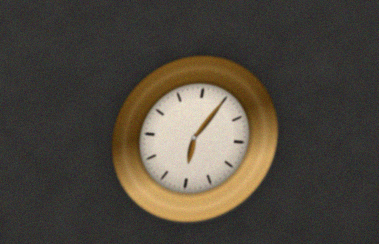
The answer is 6 h 05 min
